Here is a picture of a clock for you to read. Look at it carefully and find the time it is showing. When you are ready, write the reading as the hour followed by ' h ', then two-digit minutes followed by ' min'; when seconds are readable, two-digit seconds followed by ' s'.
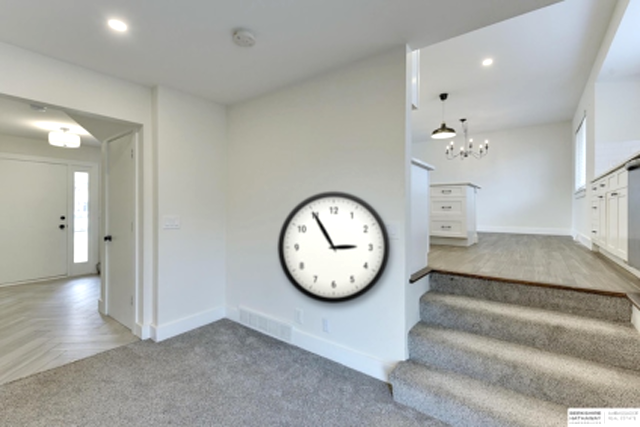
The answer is 2 h 55 min
